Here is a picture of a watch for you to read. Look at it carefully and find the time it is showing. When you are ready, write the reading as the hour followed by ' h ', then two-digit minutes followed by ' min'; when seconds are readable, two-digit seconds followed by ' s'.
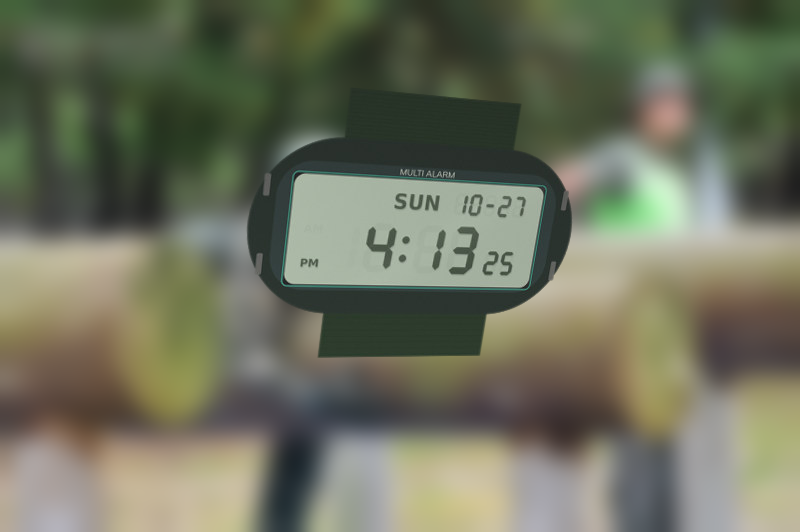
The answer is 4 h 13 min 25 s
